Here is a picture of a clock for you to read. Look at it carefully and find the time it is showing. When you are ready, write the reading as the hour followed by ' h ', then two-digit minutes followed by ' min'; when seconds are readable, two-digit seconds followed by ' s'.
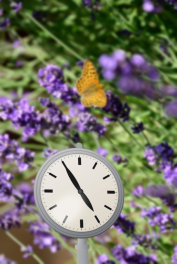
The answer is 4 h 55 min
